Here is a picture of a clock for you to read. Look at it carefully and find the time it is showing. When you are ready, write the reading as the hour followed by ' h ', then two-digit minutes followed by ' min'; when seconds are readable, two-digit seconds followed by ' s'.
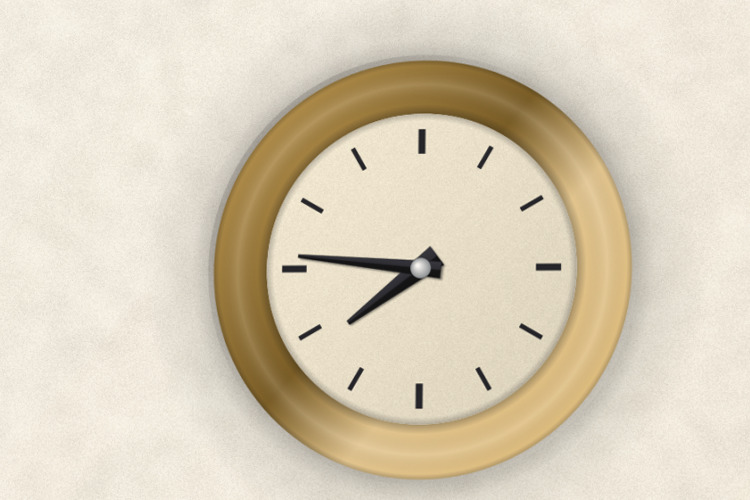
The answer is 7 h 46 min
